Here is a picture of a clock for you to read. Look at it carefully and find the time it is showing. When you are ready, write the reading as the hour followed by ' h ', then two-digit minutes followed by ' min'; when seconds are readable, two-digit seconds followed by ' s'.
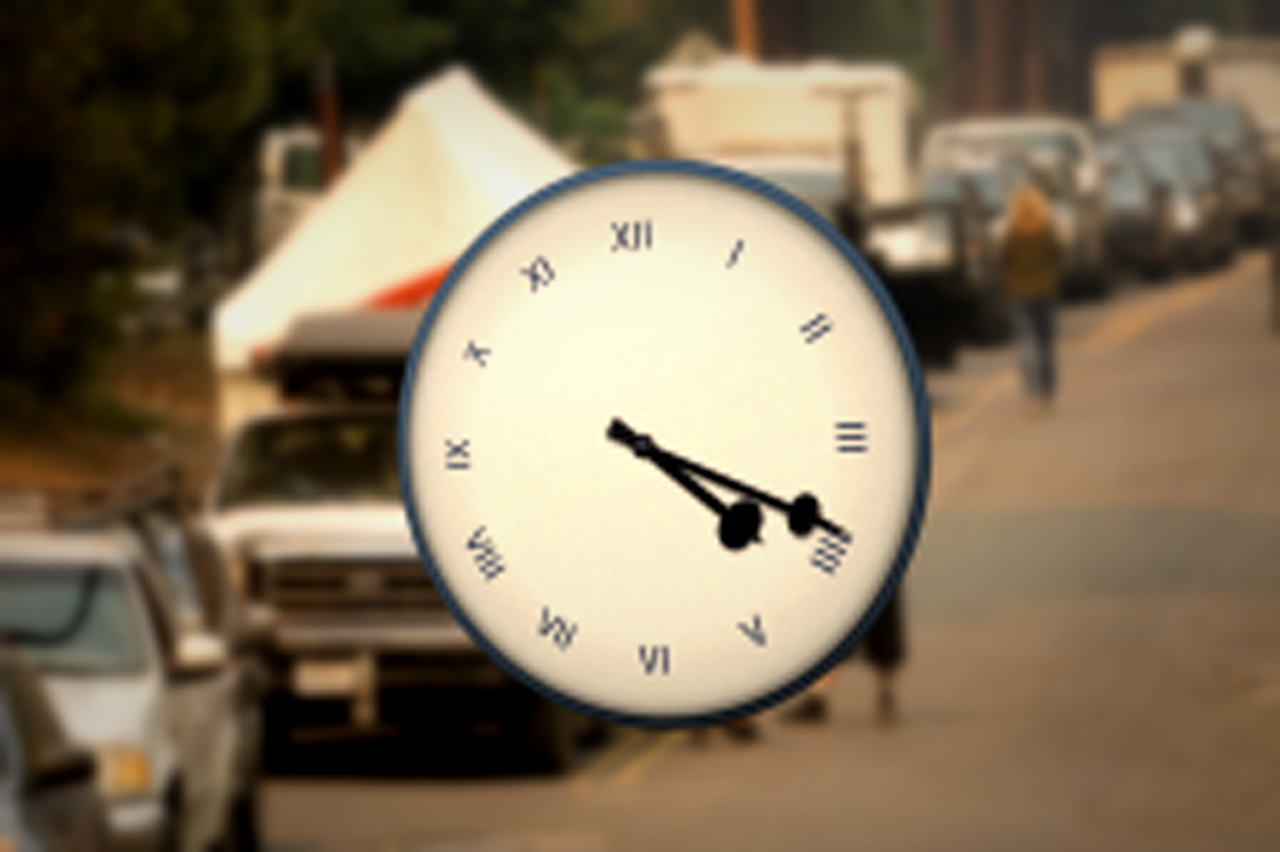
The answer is 4 h 19 min
